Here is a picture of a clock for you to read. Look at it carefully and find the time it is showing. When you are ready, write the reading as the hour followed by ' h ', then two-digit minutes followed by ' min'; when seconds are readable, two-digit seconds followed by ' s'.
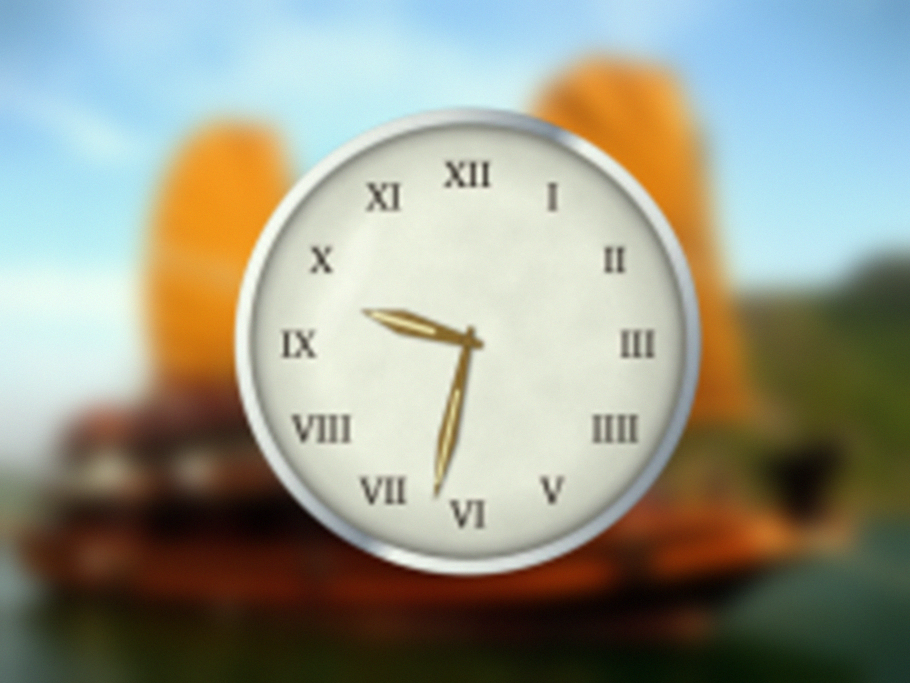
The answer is 9 h 32 min
